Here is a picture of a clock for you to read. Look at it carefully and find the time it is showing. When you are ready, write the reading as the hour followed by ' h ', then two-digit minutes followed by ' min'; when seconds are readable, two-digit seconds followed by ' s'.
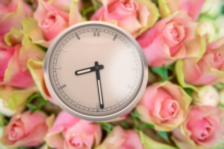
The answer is 8 h 29 min
